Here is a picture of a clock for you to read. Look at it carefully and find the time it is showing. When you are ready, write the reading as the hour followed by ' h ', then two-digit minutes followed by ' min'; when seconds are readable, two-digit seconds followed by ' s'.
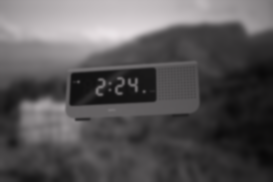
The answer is 2 h 24 min
